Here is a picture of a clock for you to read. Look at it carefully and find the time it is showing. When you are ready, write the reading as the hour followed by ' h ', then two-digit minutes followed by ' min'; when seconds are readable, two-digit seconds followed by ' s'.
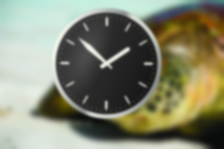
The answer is 1 h 52 min
